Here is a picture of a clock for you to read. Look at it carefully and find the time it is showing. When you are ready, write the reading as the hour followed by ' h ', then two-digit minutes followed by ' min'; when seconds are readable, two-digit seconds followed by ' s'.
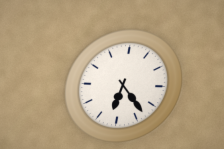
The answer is 6 h 23 min
